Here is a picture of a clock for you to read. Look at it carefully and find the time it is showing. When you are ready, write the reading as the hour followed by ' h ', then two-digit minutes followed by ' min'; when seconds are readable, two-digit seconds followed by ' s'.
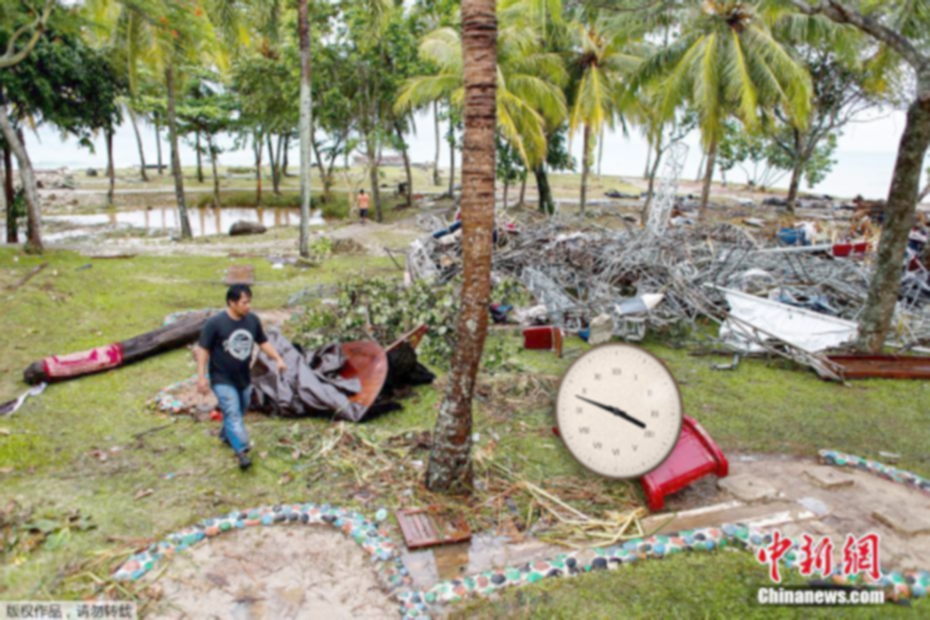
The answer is 3 h 48 min
